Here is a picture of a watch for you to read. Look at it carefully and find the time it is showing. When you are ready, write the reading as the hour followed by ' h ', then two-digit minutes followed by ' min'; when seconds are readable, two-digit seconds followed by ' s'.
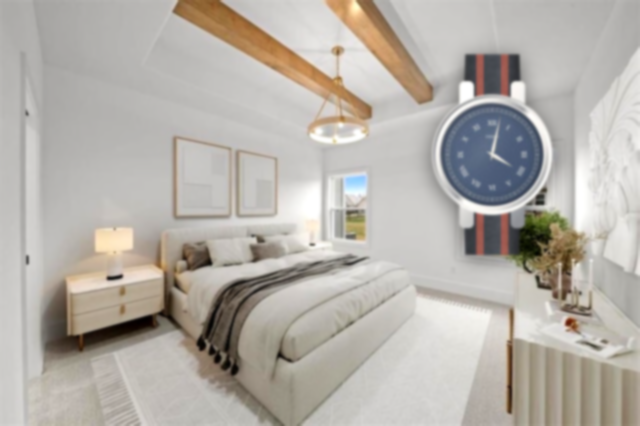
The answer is 4 h 02 min
